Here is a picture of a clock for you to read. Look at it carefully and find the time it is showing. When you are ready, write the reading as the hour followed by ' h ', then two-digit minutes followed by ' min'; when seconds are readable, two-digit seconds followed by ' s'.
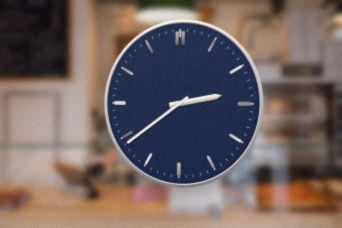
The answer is 2 h 39 min
